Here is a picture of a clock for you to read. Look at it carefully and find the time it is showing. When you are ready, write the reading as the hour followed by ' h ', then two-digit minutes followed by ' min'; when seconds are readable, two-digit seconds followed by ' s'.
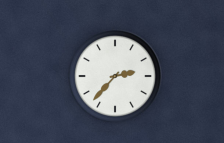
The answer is 2 h 37 min
